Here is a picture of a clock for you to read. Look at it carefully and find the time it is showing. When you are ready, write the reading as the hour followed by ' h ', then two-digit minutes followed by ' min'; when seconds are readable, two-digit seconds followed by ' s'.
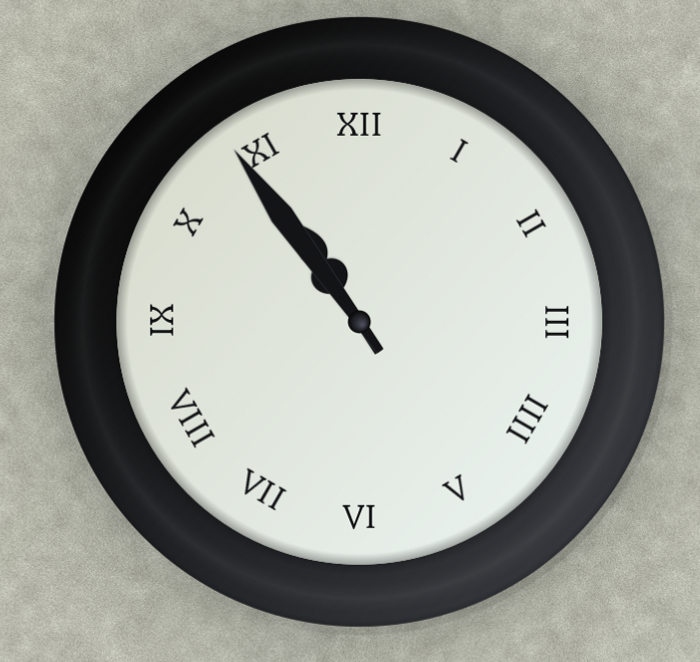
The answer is 10 h 54 min
